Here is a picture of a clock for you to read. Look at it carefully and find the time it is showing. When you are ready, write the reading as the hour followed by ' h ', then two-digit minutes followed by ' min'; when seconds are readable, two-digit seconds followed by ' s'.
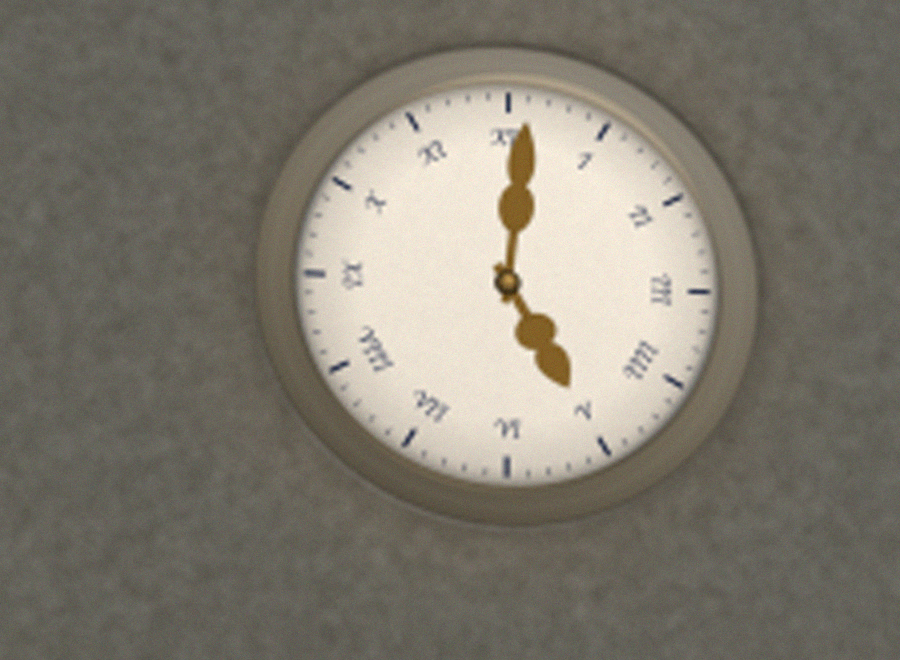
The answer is 5 h 01 min
